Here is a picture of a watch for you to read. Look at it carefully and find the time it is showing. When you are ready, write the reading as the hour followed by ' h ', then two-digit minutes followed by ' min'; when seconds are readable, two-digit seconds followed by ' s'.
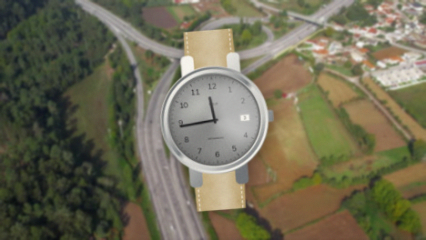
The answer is 11 h 44 min
